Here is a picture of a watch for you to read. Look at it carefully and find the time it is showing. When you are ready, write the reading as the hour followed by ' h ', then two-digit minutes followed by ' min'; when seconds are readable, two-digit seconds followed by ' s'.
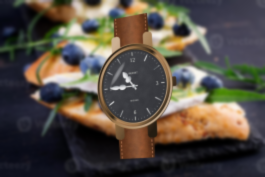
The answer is 10 h 45 min
